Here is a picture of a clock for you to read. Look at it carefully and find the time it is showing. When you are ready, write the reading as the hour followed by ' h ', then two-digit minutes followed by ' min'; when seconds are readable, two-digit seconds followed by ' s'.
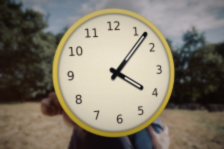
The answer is 4 h 07 min
